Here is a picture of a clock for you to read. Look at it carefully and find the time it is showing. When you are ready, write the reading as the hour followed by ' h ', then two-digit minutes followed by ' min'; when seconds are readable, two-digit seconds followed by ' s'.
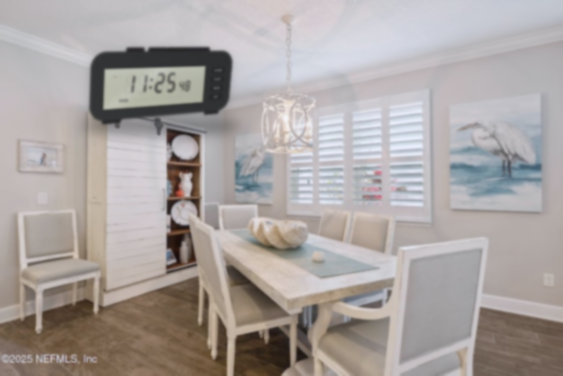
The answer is 11 h 25 min
